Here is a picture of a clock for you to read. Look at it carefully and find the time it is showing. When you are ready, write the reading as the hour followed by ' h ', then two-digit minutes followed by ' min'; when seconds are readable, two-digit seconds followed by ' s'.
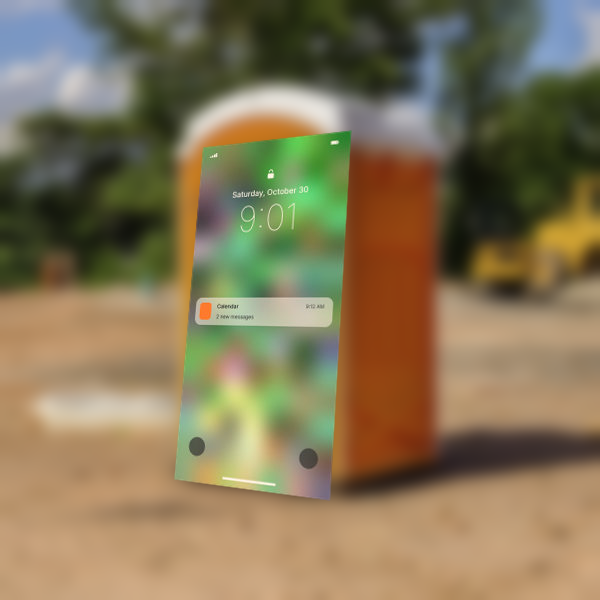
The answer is 9 h 01 min
